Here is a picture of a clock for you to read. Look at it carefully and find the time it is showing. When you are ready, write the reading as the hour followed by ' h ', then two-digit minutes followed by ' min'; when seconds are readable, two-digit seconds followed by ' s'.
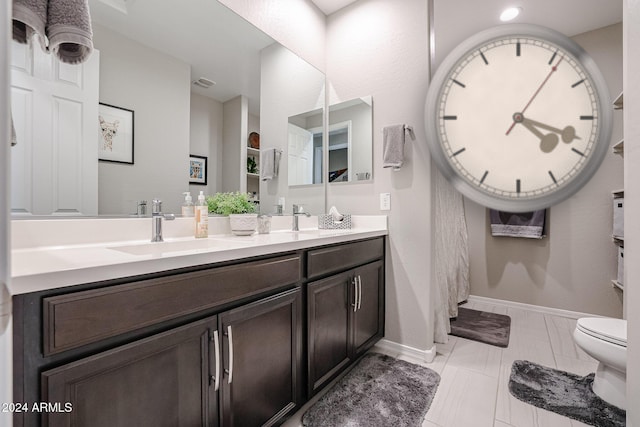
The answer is 4 h 18 min 06 s
